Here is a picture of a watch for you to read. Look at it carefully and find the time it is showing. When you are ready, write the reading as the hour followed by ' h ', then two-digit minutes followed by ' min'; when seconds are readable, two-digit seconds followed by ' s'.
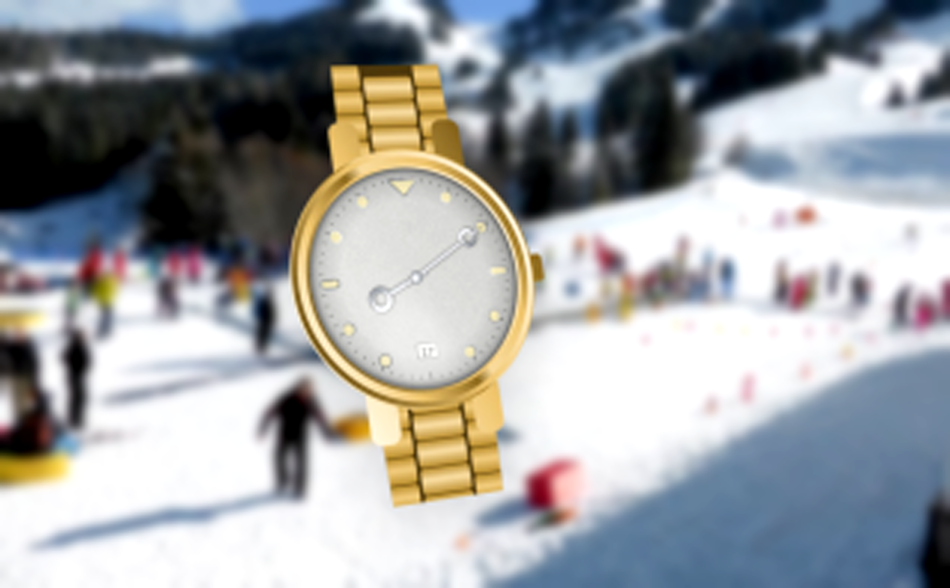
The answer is 8 h 10 min
